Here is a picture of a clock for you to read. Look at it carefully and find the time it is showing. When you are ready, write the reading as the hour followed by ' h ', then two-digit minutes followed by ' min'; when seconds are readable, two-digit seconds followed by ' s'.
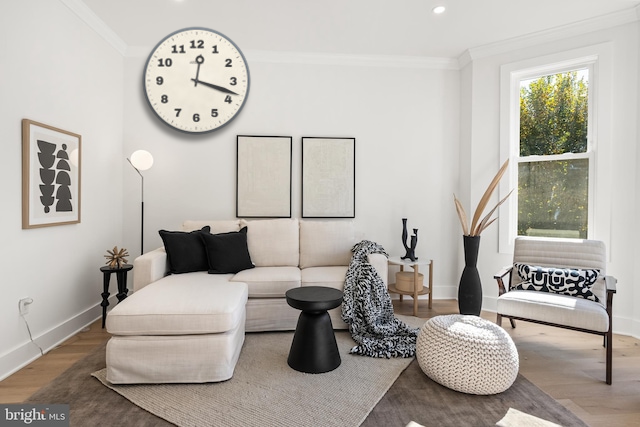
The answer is 12 h 18 min
